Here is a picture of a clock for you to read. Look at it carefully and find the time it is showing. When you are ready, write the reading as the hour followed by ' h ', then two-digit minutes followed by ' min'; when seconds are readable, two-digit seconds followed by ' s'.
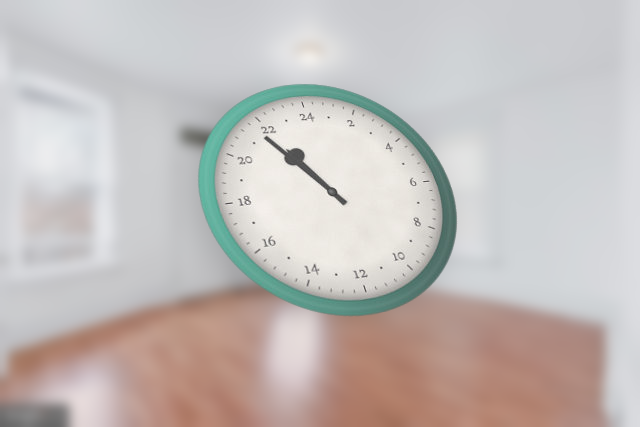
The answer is 21 h 54 min
